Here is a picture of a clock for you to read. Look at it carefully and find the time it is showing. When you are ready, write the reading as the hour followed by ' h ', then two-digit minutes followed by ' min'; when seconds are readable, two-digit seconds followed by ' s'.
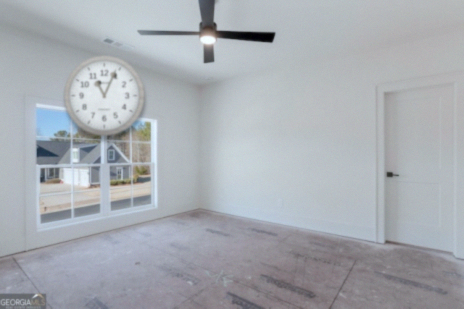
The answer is 11 h 04 min
